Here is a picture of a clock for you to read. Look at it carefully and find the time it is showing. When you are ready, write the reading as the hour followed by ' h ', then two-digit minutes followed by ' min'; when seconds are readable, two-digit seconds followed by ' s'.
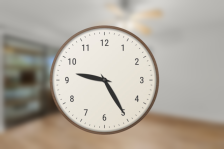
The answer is 9 h 25 min
